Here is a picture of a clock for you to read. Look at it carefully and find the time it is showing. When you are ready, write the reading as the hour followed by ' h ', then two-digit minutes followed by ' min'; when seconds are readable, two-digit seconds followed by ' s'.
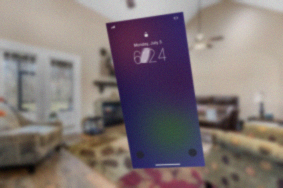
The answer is 6 h 24 min
